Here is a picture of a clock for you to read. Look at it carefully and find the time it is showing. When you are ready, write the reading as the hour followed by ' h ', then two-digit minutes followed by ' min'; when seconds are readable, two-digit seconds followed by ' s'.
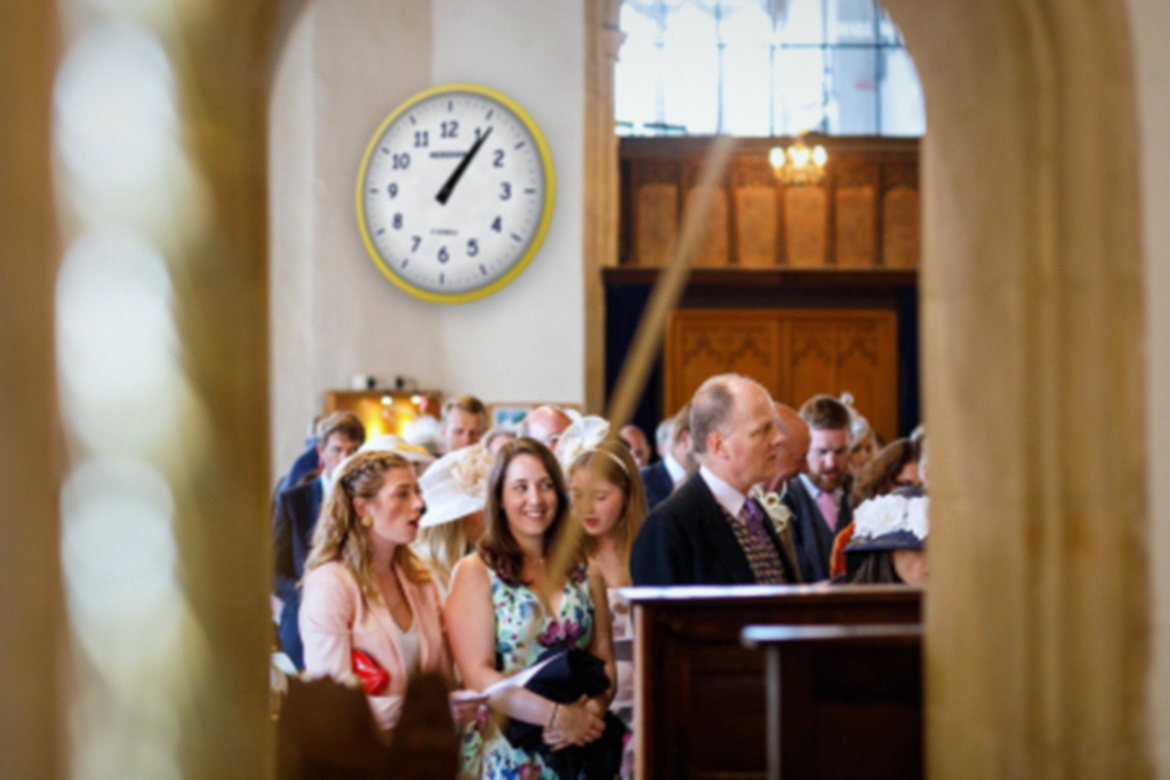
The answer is 1 h 06 min
